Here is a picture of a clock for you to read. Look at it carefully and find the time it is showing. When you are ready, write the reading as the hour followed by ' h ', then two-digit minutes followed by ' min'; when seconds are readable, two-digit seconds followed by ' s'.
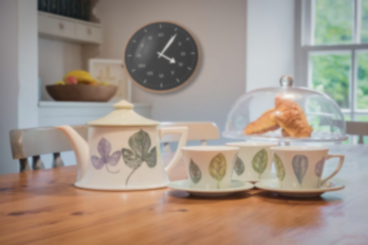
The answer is 4 h 06 min
